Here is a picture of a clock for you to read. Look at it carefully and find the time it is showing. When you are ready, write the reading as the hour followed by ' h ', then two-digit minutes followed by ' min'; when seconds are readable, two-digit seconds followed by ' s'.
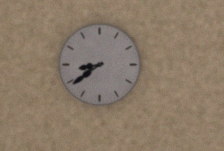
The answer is 8 h 39 min
